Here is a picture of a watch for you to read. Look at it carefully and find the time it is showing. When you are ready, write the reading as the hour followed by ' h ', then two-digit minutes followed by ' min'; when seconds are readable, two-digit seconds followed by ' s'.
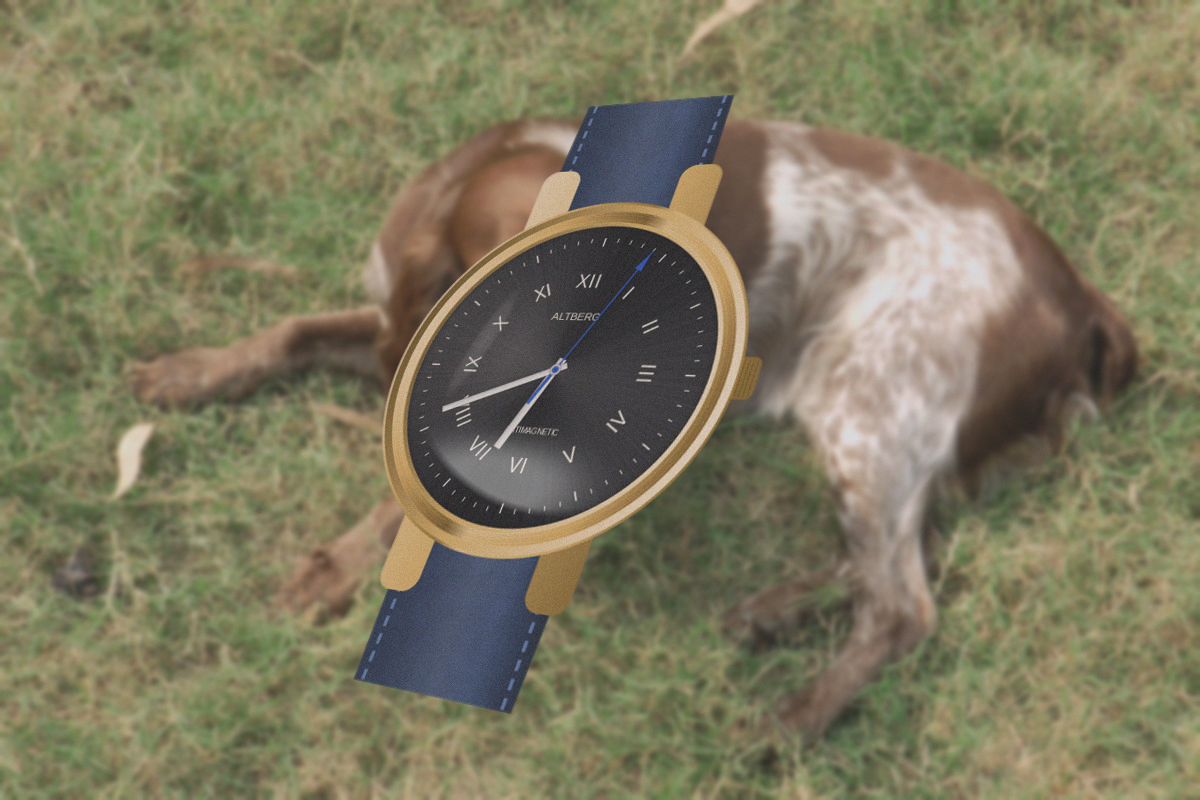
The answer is 6 h 41 min 04 s
